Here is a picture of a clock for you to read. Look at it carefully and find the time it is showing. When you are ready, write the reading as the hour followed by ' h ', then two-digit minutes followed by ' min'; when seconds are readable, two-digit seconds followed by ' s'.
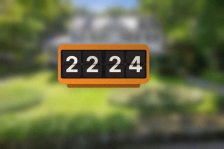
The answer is 22 h 24 min
